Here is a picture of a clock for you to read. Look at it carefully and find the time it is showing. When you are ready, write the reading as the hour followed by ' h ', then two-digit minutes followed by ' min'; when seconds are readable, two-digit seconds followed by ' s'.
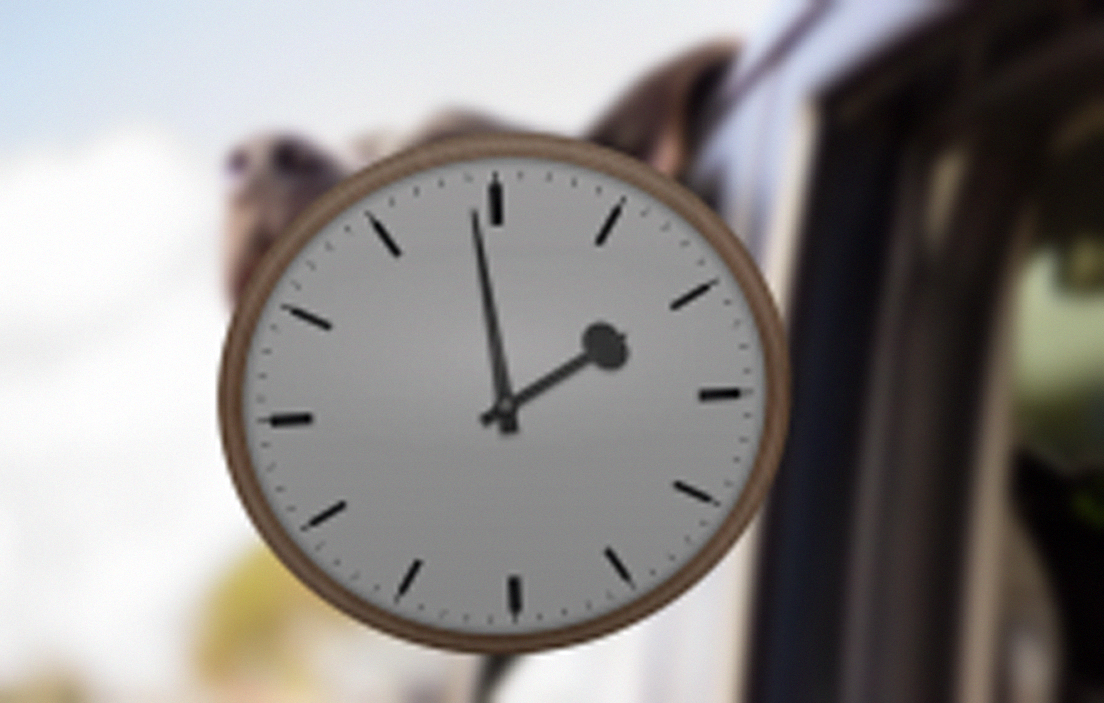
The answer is 1 h 59 min
